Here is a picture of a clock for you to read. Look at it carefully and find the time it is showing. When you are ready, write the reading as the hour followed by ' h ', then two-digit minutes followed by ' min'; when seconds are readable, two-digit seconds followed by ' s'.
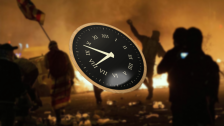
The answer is 7 h 48 min
